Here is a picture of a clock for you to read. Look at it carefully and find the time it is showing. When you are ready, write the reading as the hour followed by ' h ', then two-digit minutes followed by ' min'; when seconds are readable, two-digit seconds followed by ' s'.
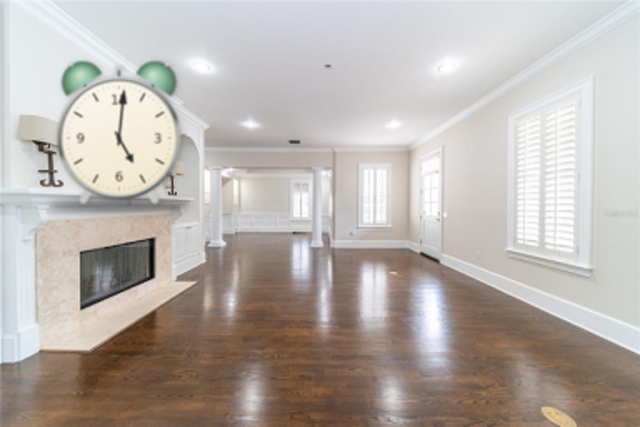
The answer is 5 h 01 min
